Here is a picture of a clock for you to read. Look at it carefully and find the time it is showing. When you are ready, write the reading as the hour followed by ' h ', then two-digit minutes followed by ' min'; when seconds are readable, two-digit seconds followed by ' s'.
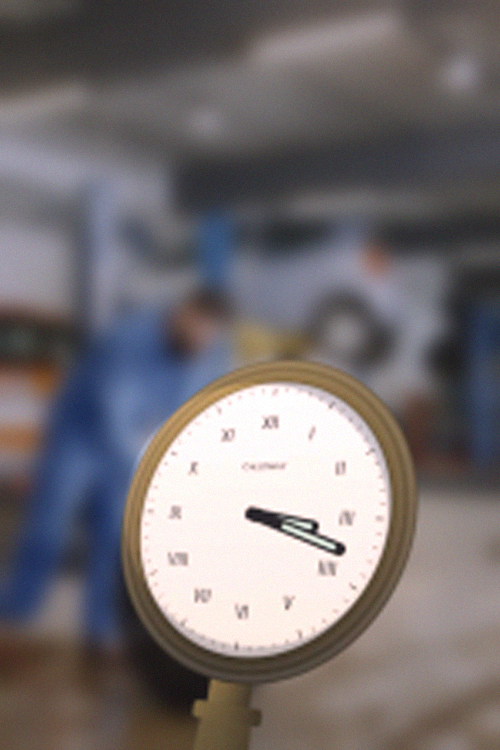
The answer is 3 h 18 min
